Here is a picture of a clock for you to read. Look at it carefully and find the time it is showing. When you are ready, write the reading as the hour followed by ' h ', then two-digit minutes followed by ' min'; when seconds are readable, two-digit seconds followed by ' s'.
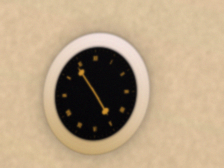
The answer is 4 h 54 min
